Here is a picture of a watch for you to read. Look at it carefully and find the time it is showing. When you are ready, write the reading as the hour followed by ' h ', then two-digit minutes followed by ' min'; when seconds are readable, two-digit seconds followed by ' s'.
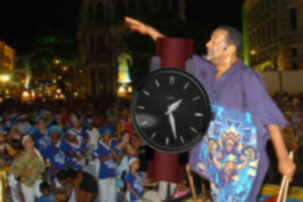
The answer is 1 h 27 min
